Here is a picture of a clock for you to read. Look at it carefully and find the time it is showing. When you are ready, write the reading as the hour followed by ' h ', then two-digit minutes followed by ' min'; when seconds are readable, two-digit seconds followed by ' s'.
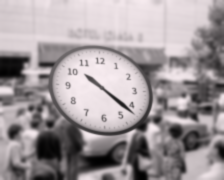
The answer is 10 h 22 min
